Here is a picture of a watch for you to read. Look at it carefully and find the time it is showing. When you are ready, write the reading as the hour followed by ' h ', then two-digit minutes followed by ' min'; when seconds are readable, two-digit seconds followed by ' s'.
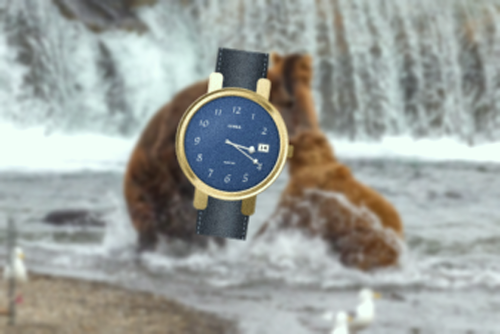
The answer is 3 h 20 min
